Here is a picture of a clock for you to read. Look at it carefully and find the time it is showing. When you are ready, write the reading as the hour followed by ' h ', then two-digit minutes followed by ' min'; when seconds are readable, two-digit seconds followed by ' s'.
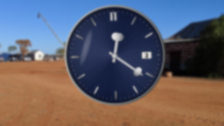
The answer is 12 h 21 min
